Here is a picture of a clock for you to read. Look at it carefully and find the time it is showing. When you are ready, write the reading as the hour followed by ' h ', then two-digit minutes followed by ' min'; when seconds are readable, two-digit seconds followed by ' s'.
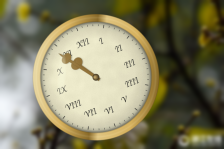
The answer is 10 h 54 min
